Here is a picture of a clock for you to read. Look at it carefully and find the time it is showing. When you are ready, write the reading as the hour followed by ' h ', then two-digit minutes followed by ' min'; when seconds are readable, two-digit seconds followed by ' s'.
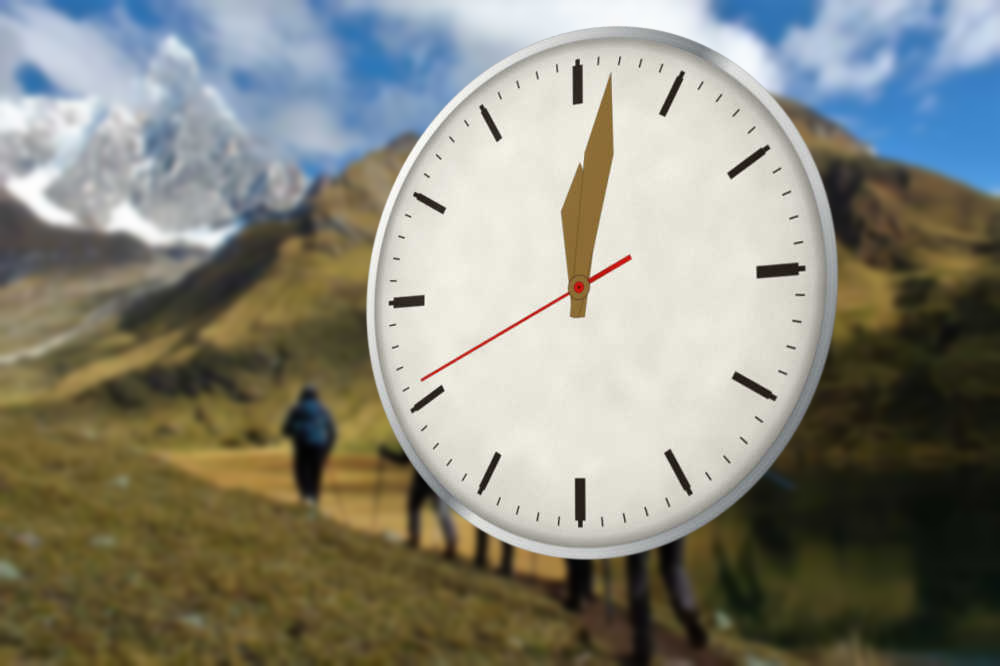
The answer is 12 h 01 min 41 s
